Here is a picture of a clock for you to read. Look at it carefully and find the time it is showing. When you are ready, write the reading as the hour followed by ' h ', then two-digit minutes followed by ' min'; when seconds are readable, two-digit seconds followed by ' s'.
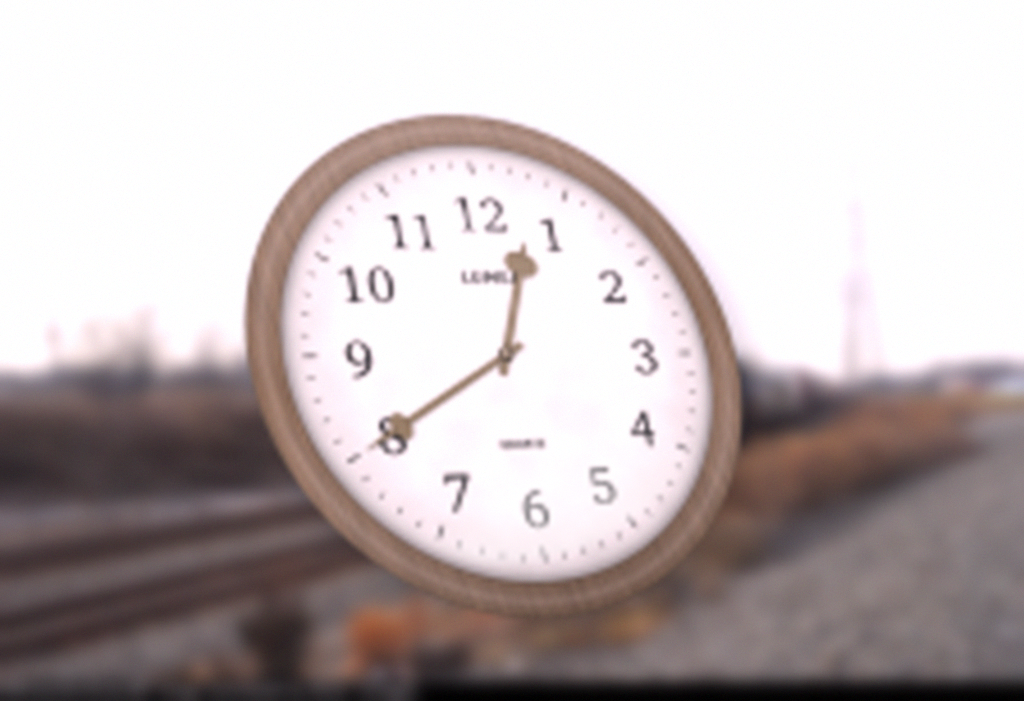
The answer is 12 h 40 min
